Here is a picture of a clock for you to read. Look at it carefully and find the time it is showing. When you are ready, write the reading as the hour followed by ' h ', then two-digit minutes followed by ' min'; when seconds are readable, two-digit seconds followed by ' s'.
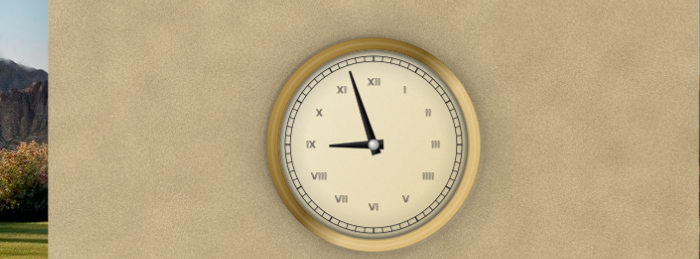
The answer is 8 h 57 min
